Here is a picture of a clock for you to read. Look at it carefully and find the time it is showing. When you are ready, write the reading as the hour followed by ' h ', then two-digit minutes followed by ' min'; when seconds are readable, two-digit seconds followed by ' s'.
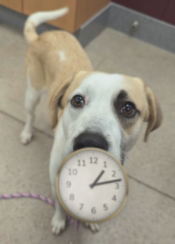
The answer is 1 h 13 min
